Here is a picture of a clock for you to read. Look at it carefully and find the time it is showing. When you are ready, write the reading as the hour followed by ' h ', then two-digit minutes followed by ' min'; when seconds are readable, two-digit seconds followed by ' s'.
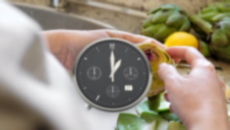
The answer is 1 h 00 min
